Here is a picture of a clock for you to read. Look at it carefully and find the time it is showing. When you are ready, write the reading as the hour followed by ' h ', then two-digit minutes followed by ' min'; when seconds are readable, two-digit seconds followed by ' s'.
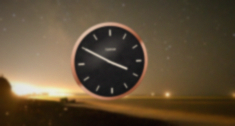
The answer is 3 h 50 min
